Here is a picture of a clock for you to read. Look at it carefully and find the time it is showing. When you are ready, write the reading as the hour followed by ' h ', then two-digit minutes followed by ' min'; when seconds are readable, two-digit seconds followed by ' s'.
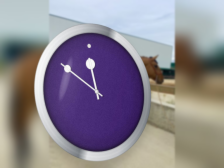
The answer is 11 h 52 min
